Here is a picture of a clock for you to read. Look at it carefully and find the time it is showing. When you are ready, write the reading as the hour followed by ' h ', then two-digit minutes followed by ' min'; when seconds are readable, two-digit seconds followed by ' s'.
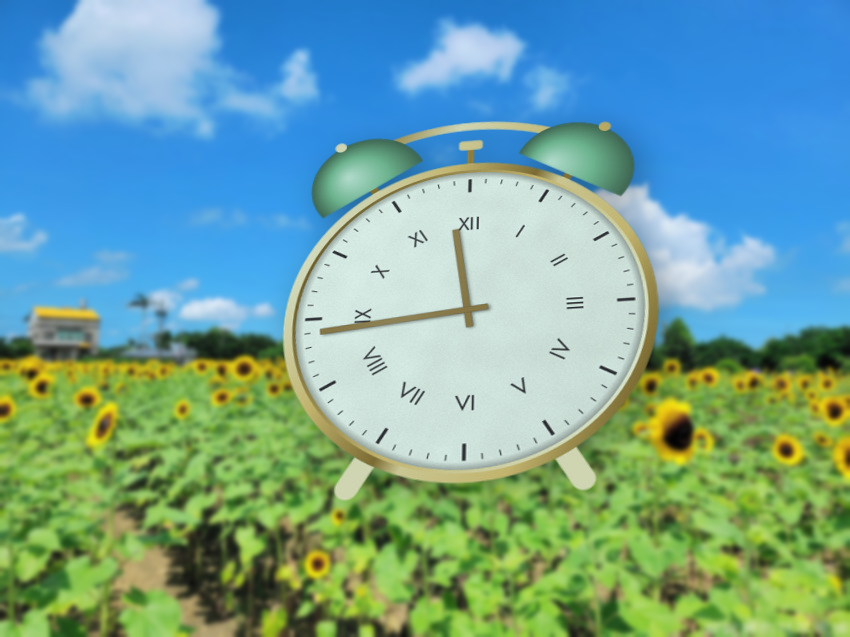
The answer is 11 h 44 min
